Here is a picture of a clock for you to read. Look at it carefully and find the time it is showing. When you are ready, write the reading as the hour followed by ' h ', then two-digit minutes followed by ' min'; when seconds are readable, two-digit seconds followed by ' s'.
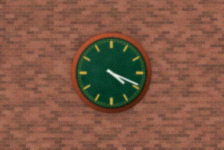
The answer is 4 h 19 min
